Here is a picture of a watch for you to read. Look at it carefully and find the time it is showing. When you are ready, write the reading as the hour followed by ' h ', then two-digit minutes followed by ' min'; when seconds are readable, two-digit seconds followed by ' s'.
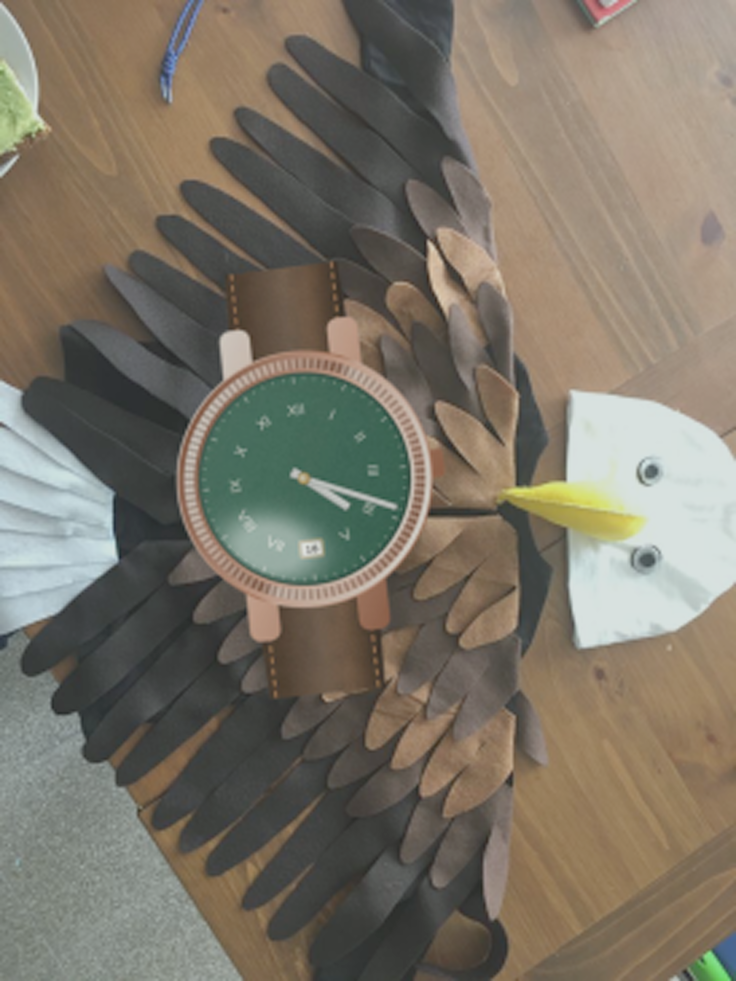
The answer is 4 h 19 min
